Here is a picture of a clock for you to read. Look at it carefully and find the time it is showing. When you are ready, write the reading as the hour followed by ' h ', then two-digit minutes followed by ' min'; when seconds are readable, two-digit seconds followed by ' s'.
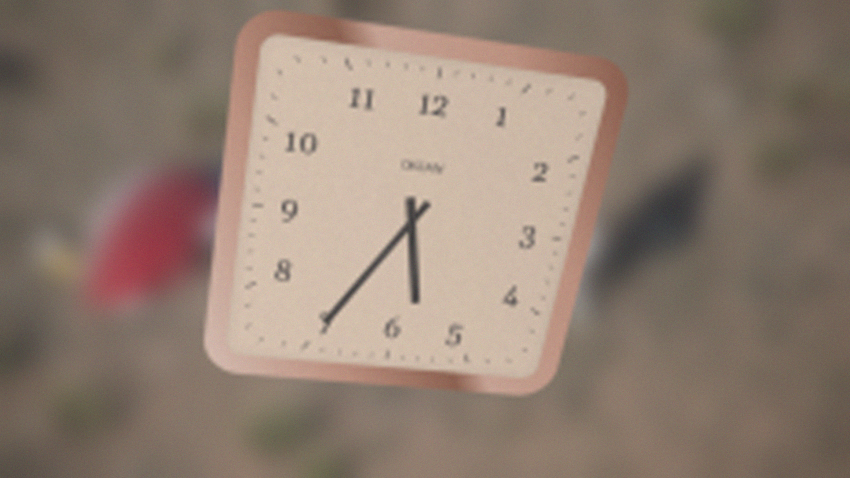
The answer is 5 h 35 min
